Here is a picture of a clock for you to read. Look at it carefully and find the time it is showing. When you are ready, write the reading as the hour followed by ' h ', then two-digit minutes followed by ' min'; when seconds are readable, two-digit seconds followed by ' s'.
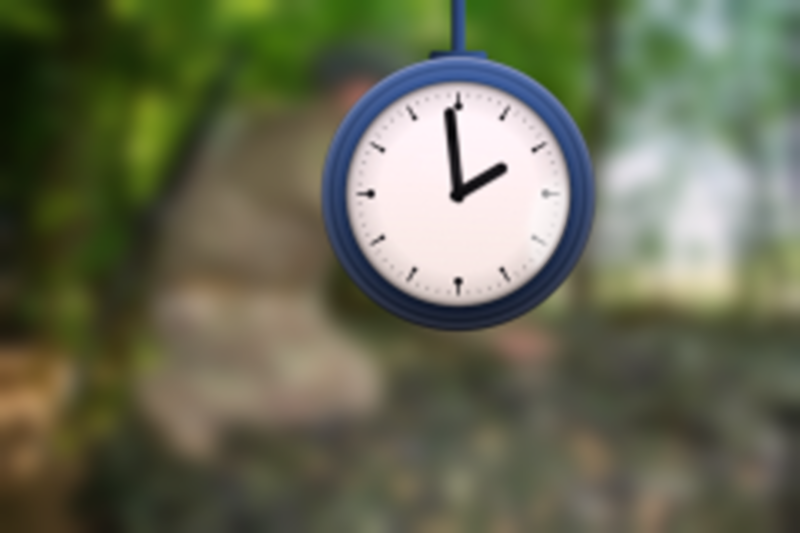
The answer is 1 h 59 min
